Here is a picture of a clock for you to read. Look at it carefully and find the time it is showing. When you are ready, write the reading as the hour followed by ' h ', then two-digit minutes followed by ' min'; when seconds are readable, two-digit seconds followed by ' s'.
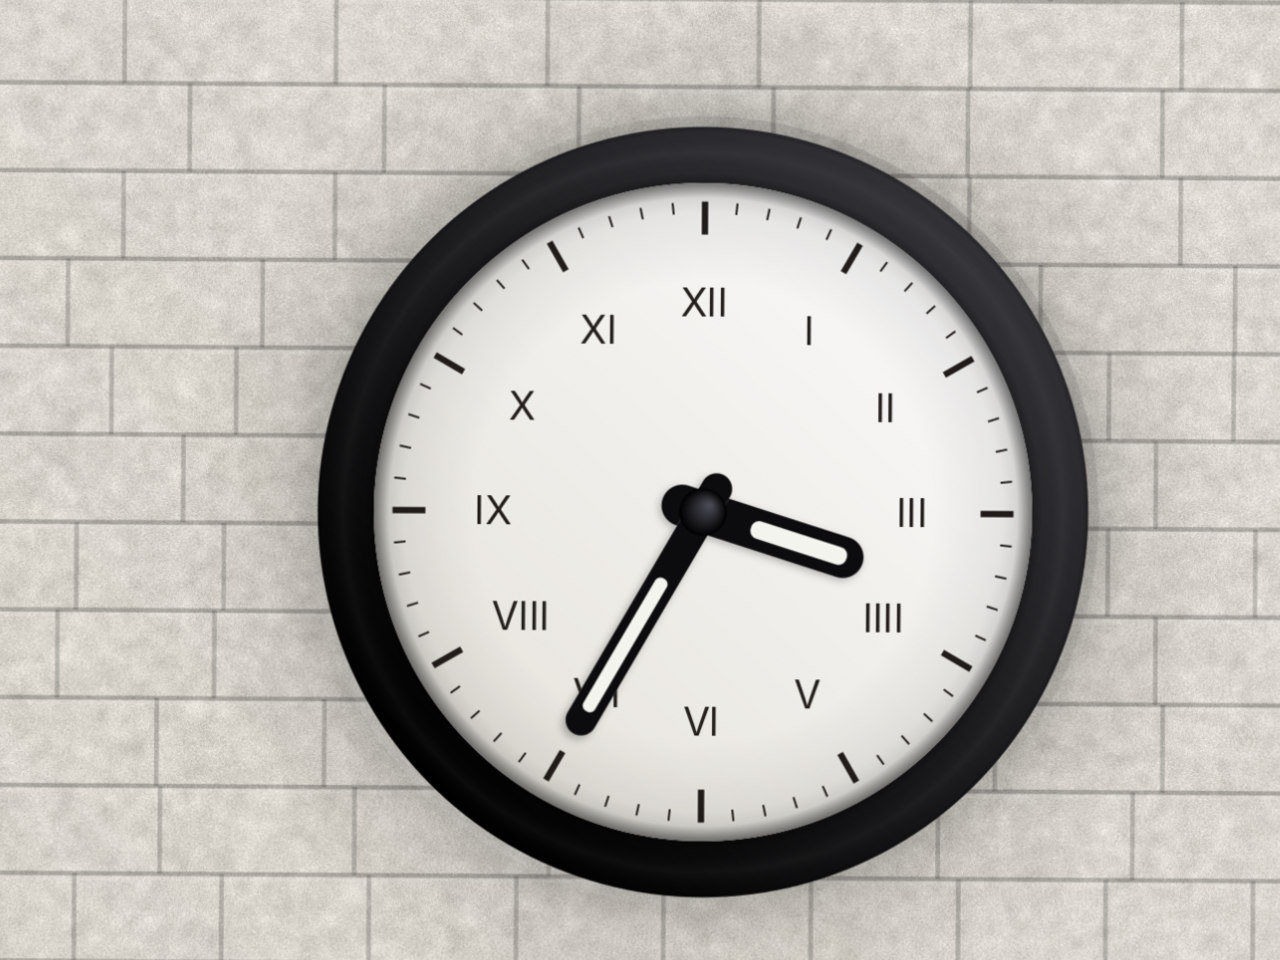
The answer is 3 h 35 min
